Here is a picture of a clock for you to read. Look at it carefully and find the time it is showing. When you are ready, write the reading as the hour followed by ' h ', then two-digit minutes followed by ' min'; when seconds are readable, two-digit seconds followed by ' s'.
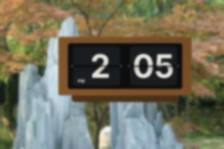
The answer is 2 h 05 min
